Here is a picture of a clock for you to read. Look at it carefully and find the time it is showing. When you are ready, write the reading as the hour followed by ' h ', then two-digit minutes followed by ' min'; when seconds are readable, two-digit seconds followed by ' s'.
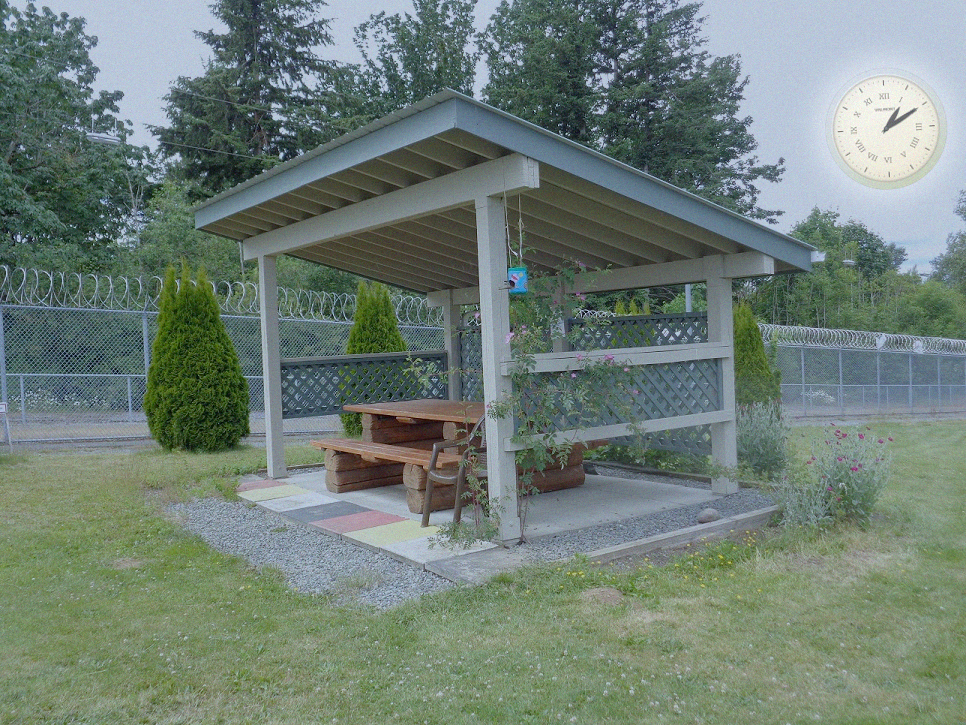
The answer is 1 h 10 min
